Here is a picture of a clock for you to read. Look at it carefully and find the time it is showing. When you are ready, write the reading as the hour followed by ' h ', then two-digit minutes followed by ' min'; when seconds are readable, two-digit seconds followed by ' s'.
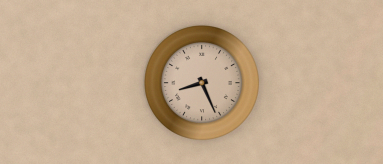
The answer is 8 h 26 min
